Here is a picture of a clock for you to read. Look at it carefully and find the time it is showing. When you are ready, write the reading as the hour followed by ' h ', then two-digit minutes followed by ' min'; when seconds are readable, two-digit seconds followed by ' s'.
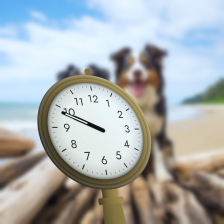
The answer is 9 h 49 min
